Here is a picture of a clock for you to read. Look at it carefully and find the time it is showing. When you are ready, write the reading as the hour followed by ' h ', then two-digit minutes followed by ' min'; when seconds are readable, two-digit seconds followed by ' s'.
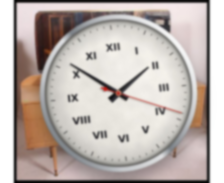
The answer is 1 h 51 min 19 s
